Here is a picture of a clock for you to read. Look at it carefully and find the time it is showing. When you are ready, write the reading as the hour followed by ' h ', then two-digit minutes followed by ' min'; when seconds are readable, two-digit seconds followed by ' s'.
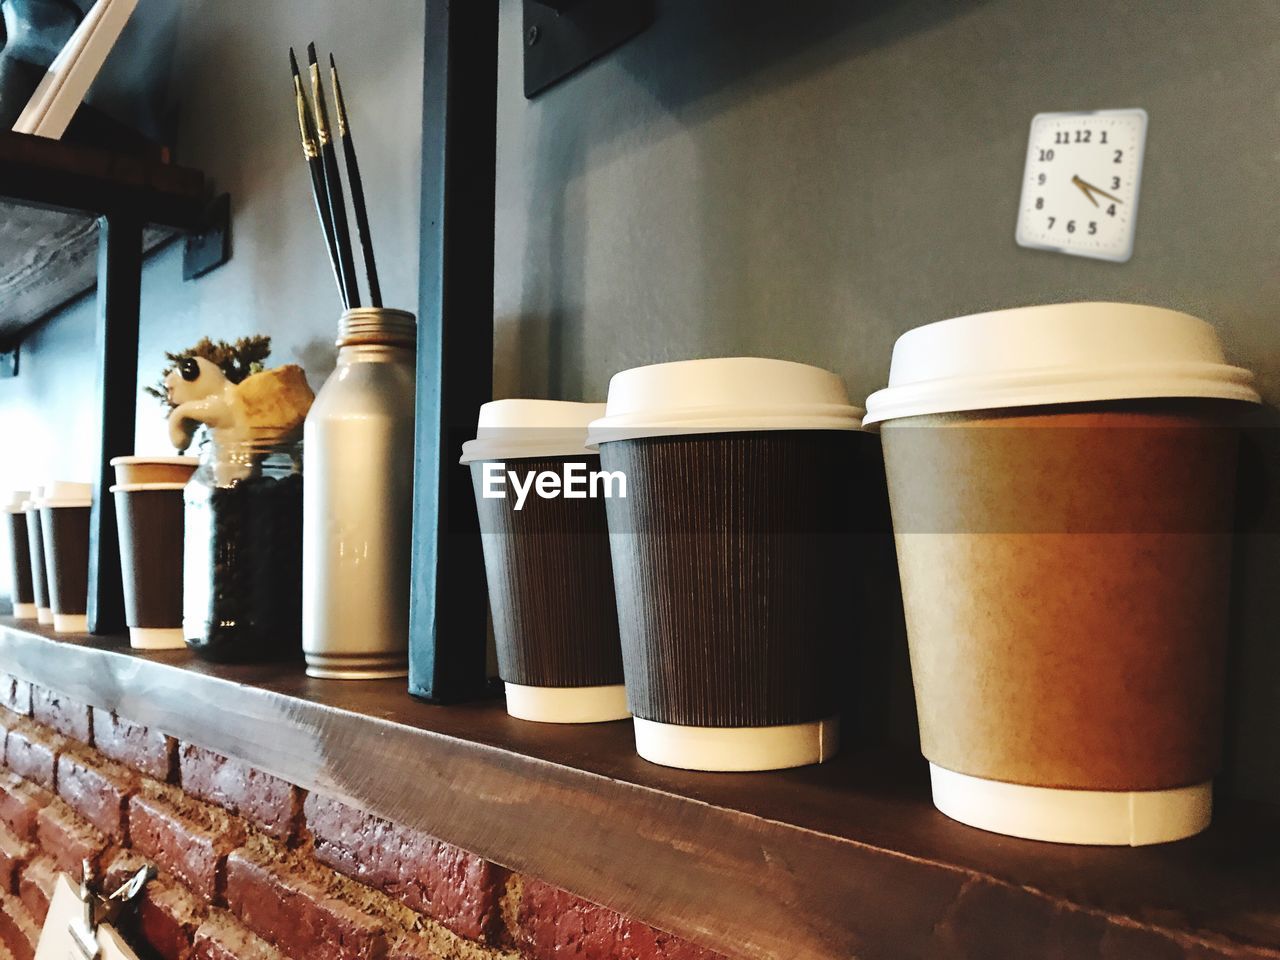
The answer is 4 h 18 min
